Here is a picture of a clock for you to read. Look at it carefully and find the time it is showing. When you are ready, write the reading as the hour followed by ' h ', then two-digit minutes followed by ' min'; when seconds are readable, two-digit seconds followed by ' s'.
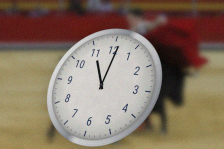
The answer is 11 h 01 min
